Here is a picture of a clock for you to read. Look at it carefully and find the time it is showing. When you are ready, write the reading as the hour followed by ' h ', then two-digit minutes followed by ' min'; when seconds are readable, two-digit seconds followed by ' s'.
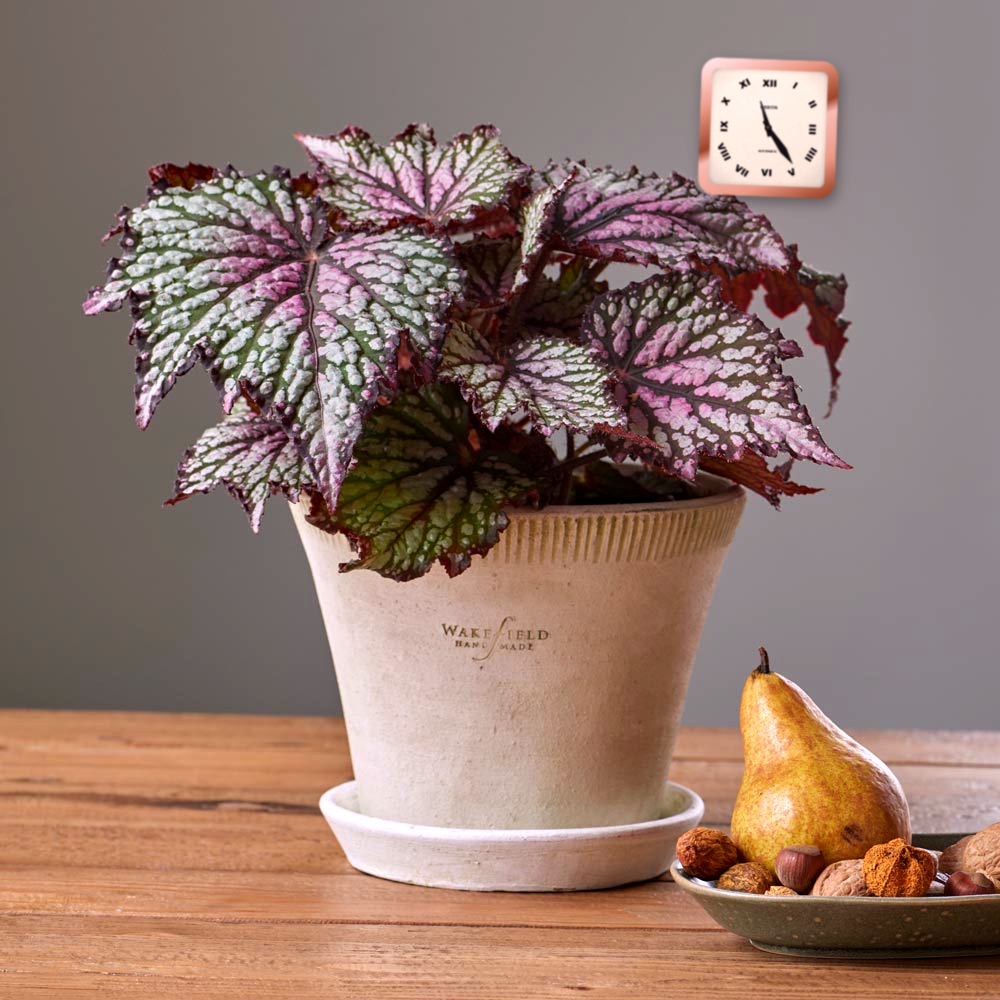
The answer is 11 h 24 min
